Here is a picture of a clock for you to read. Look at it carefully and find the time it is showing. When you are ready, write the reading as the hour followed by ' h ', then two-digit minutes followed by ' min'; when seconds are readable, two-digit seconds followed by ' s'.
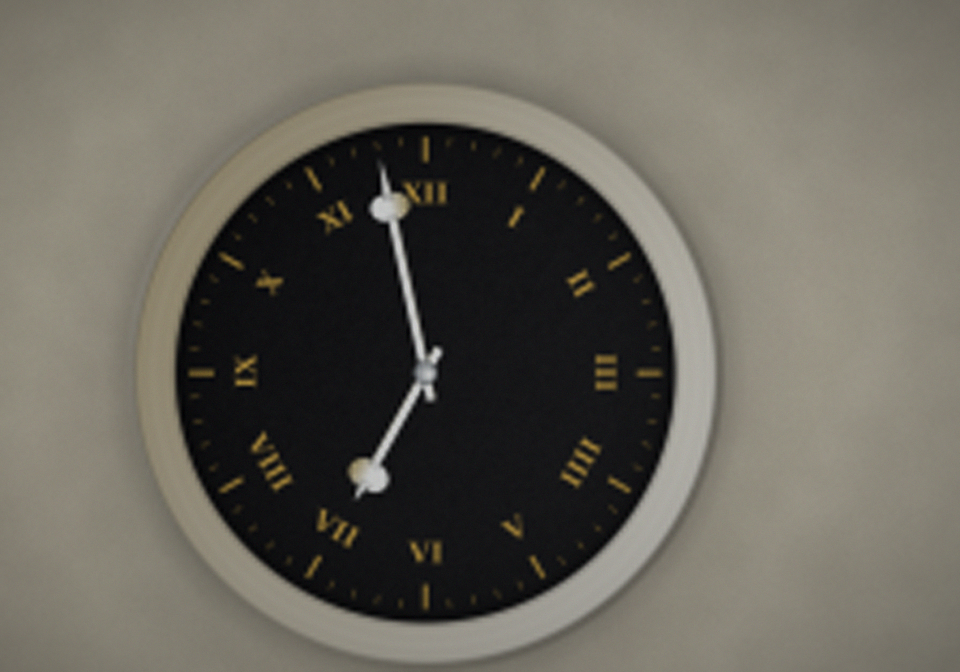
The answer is 6 h 58 min
